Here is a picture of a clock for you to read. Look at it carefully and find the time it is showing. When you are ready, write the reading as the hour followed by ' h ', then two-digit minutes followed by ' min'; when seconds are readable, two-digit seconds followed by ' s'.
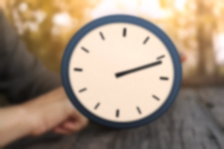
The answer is 2 h 11 min
